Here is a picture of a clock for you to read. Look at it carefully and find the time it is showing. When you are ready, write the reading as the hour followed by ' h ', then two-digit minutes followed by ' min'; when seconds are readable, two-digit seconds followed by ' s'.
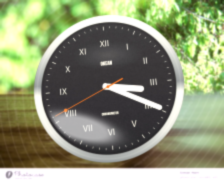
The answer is 3 h 19 min 41 s
